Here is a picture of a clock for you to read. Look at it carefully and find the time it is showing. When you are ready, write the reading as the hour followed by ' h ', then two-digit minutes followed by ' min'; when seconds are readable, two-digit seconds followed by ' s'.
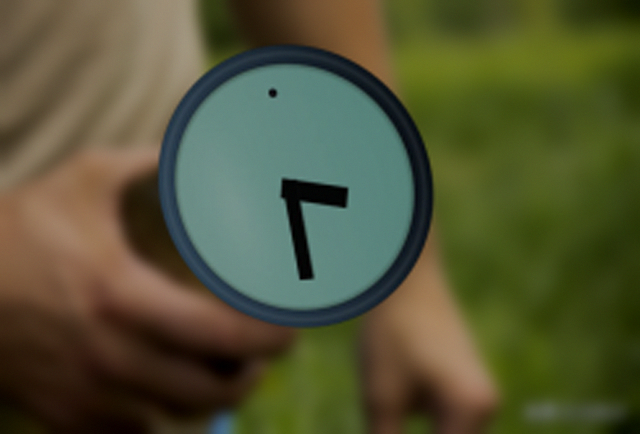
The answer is 3 h 30 min
